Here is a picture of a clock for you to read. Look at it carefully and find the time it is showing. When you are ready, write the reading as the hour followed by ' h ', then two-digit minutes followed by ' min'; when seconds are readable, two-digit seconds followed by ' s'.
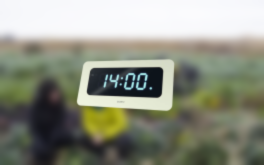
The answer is 14 h 00 min
